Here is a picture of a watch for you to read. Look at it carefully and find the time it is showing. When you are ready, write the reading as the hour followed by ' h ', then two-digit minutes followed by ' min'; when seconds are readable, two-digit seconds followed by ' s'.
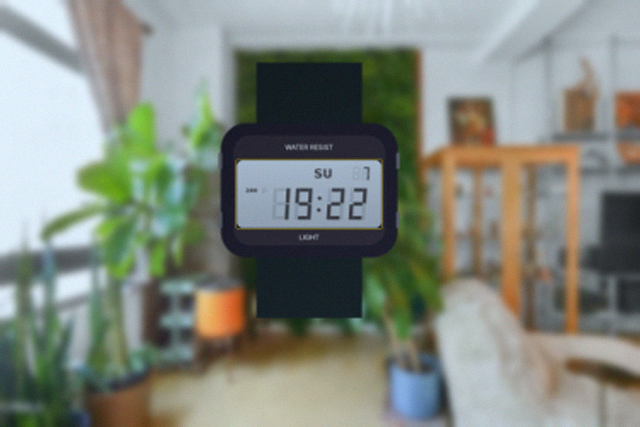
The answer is 19 h 22 min
